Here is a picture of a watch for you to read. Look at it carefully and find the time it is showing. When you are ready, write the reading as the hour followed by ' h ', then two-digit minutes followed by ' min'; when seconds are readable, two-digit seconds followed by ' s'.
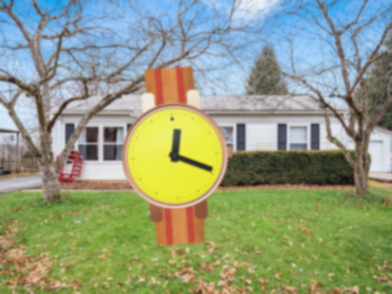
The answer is 12 h 19 min
